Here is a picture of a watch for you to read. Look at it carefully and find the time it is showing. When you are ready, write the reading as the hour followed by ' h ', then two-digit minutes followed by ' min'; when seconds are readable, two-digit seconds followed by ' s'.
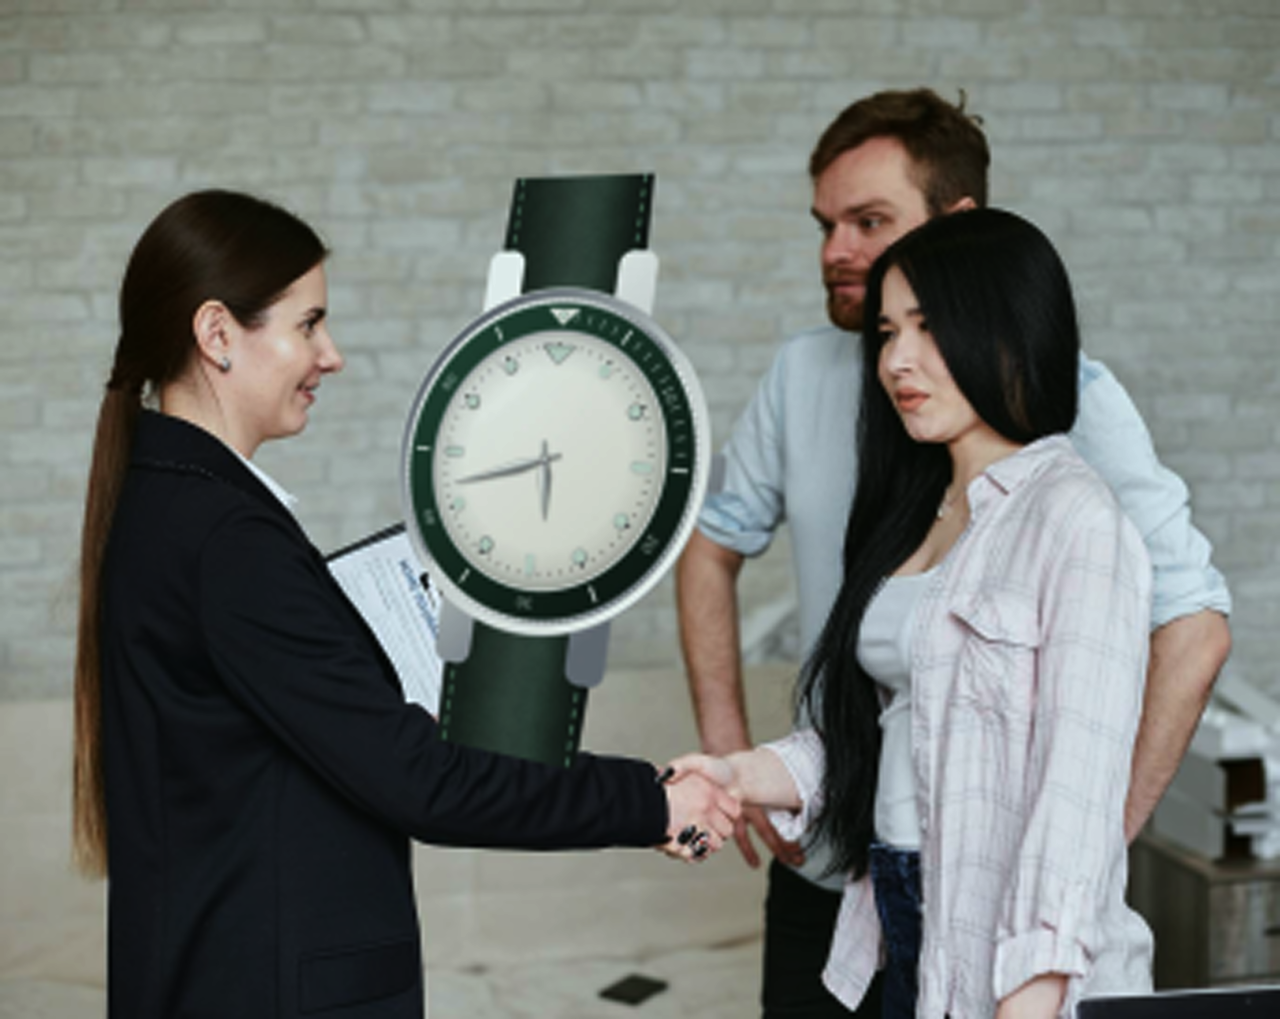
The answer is 5 h 42 min
